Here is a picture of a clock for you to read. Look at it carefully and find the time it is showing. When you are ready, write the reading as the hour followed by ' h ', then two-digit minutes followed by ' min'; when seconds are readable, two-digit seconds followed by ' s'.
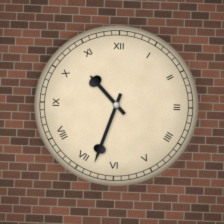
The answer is 10 h 33 min
